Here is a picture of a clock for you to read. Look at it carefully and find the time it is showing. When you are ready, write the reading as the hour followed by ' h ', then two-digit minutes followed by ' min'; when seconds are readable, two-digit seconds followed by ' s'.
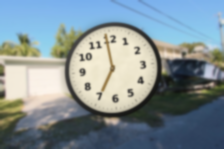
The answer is 6 h 59 min
